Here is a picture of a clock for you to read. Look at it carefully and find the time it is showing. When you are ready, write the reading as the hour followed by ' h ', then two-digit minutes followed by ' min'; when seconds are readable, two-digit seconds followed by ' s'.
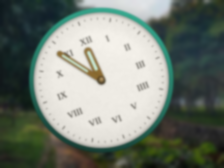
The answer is 11 h 54 min
